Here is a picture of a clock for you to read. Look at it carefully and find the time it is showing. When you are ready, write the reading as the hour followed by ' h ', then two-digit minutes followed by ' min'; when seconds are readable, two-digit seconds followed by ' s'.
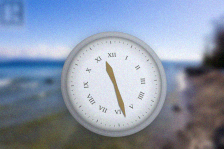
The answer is 11 h 28 min
